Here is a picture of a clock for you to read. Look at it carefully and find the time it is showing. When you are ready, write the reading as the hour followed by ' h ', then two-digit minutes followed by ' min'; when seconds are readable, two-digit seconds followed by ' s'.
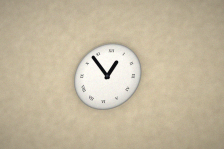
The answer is 12 h 53 min
